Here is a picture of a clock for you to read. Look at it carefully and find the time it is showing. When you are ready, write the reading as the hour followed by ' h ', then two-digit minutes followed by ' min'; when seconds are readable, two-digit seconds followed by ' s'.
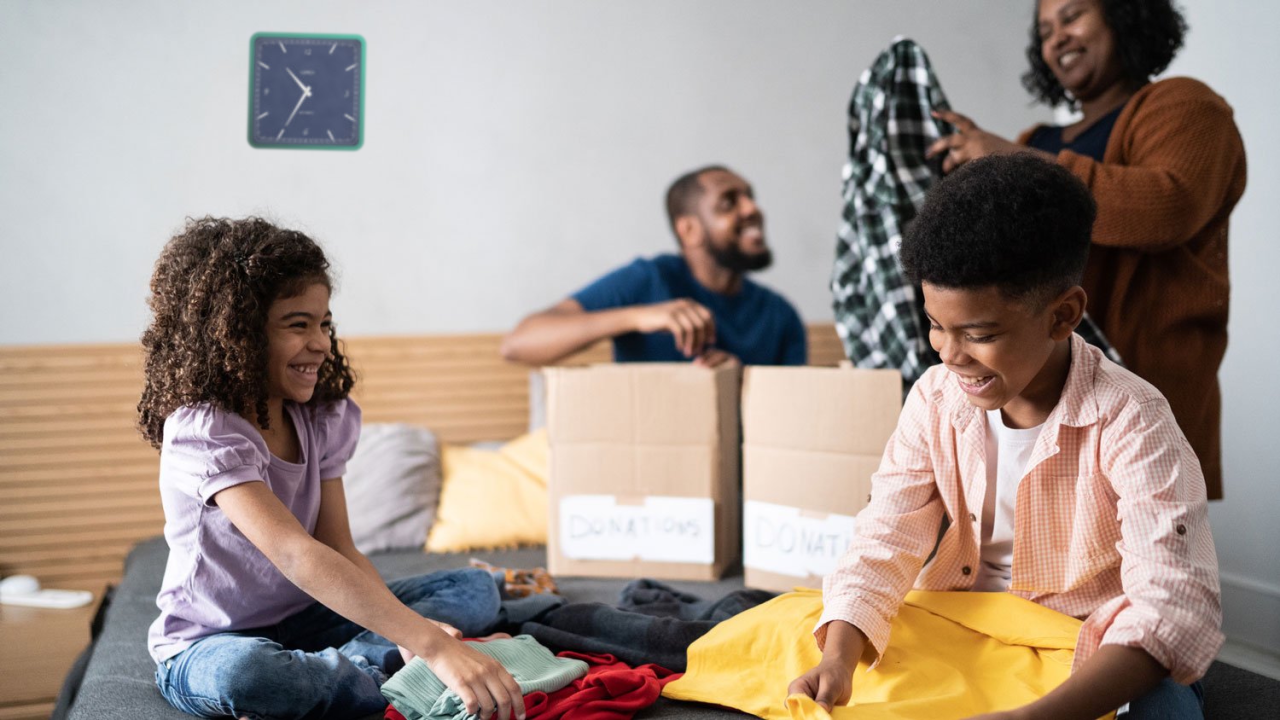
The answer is 10 h 35 min
